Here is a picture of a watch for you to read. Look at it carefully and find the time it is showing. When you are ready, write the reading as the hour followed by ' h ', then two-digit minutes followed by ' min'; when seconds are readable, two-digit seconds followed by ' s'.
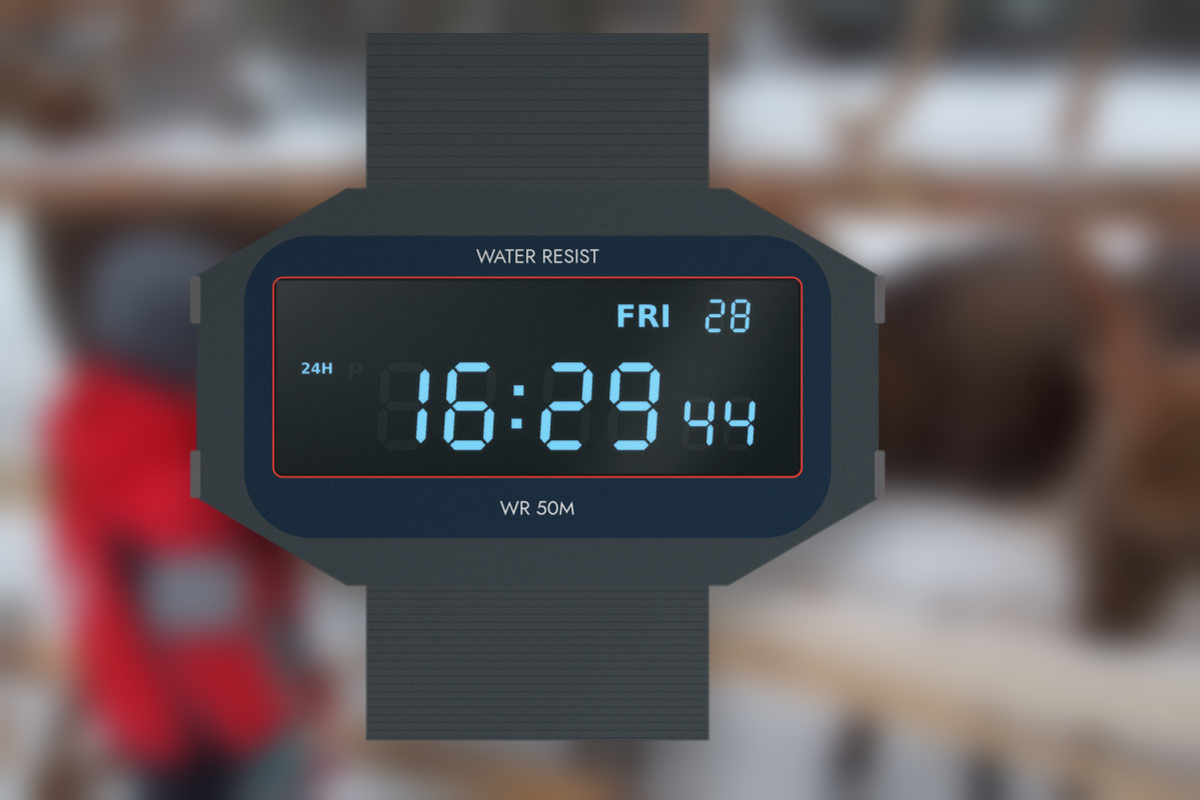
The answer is 16 h 29 min 44 s
